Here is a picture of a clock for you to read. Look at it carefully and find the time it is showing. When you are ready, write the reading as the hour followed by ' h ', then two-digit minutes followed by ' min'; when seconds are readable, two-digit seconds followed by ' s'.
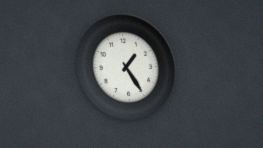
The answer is 1 h 25 min
